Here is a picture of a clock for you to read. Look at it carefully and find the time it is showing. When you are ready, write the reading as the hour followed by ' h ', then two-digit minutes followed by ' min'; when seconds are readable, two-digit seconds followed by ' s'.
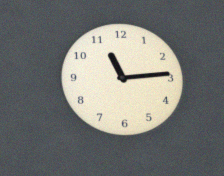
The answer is 11 h 14 min
